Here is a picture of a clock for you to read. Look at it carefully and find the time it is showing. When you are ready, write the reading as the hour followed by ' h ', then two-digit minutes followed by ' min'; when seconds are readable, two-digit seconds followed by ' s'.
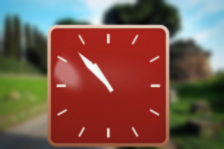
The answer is 10 h 53 min
